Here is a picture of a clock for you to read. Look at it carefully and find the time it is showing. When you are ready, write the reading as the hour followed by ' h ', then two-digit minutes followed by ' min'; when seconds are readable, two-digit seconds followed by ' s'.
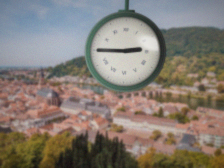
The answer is 2 h 45 min
